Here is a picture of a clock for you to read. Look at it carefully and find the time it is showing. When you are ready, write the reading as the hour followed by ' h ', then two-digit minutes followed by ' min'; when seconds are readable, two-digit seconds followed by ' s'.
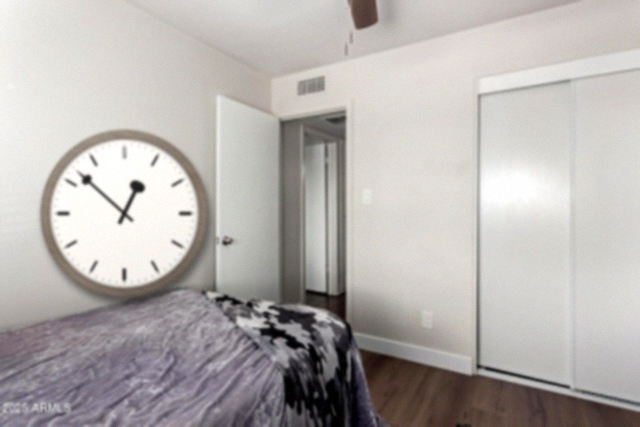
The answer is 12 h 52 min
